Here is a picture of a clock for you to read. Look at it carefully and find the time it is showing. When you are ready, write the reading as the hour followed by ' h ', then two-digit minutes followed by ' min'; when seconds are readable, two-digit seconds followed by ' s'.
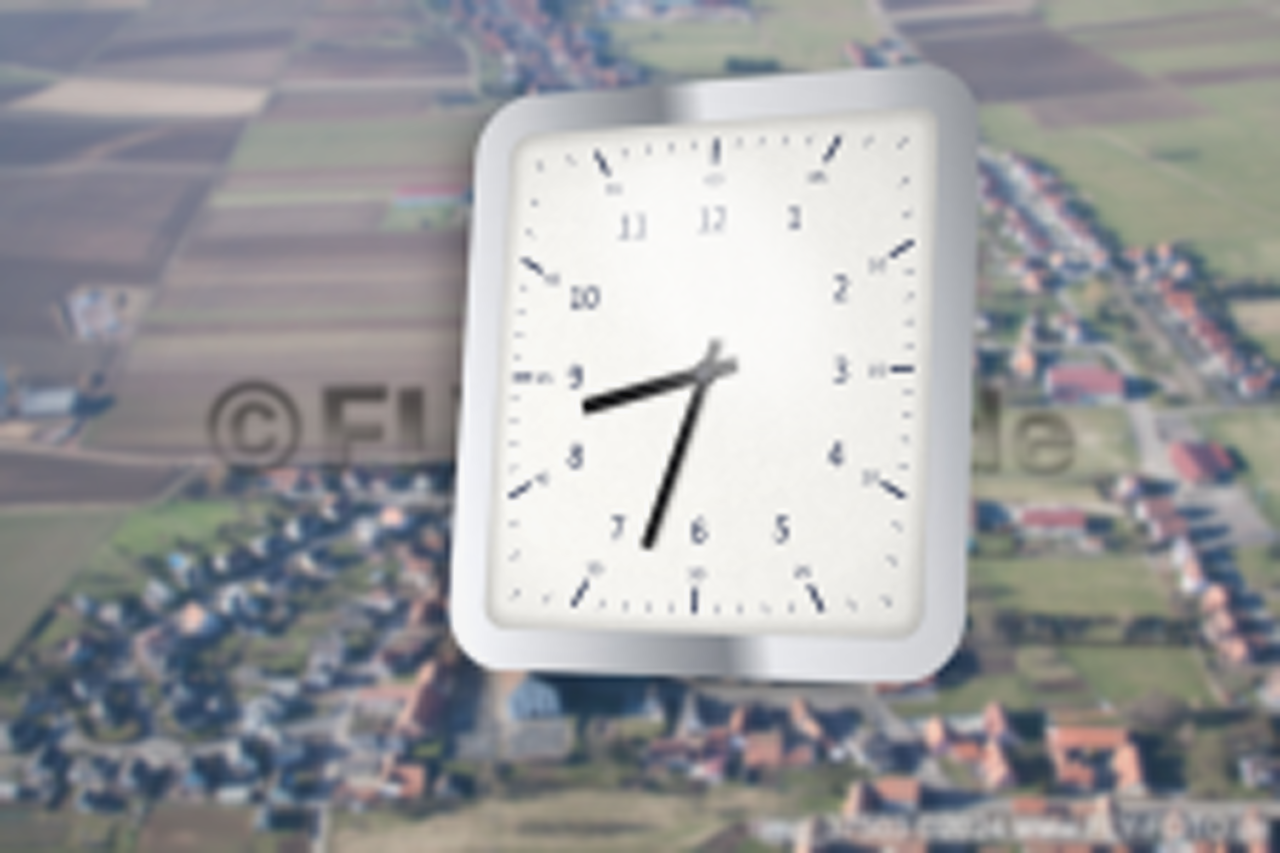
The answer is 8 h 33 min
